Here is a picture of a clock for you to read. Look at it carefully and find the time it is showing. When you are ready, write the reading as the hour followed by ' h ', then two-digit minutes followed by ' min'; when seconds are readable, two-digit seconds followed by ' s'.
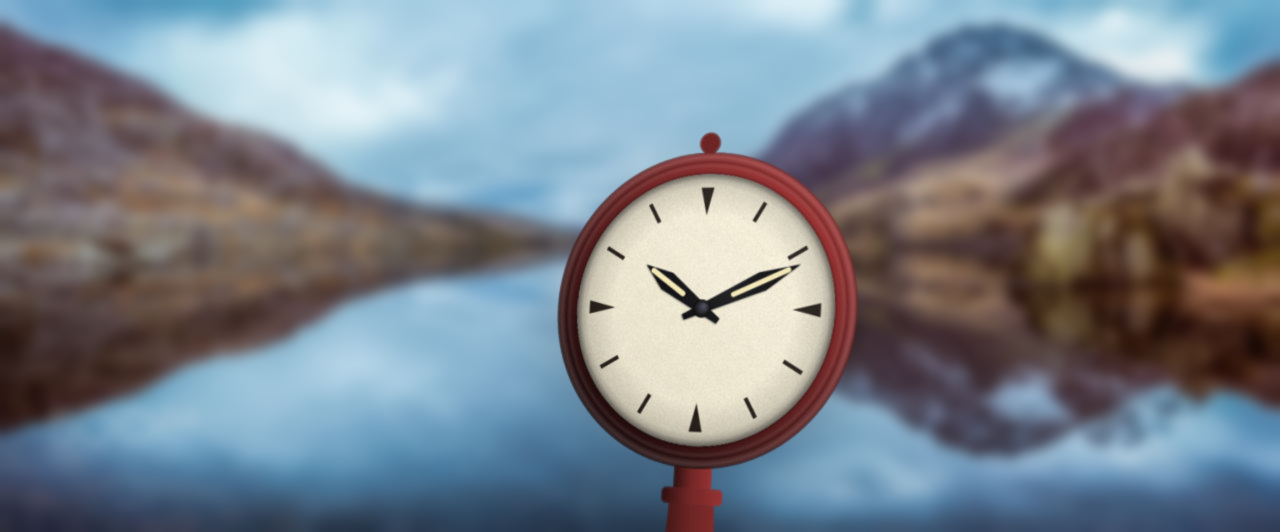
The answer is 10 h 11 min
